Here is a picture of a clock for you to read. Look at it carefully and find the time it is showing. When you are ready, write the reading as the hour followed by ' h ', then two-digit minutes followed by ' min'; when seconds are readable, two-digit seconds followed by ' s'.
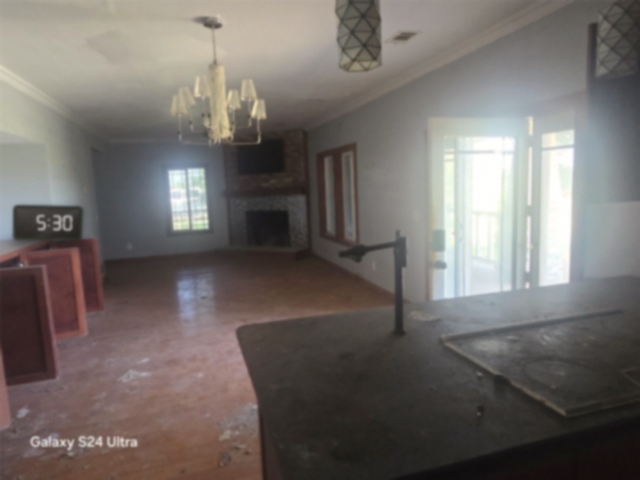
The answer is 5 h 30 min
